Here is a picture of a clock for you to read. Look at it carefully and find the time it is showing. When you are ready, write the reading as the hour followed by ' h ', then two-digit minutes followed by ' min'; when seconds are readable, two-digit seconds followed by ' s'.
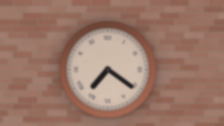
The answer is 7 h 21 min
